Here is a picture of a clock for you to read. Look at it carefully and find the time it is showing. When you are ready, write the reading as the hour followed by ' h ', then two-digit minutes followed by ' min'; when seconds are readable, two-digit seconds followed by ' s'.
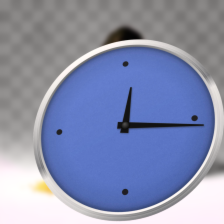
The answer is 12 h 16 min
